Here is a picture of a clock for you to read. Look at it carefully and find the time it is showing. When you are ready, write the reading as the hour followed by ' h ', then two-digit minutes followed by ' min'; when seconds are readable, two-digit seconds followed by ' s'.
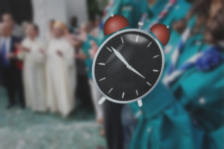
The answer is 3 h 51 min
